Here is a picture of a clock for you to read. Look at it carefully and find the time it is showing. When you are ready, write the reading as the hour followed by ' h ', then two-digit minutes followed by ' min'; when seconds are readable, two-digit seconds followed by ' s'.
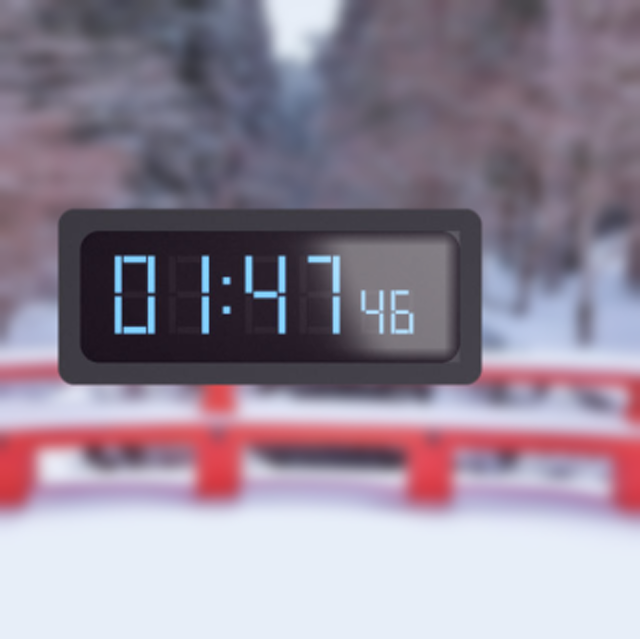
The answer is 1 h 47 min 46 s
